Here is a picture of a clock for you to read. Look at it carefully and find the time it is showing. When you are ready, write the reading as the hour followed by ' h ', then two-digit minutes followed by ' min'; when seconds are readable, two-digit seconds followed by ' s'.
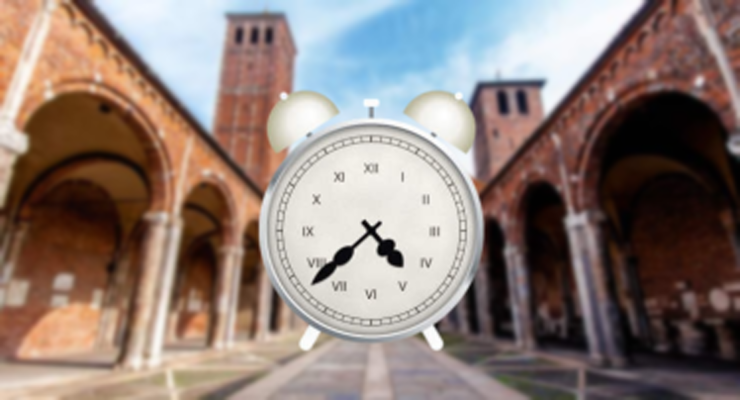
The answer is 4 h 38 min
